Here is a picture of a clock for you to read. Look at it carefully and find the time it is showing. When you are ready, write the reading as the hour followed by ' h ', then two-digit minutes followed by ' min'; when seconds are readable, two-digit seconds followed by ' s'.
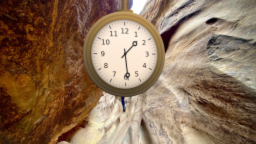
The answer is 1 h 29 min
